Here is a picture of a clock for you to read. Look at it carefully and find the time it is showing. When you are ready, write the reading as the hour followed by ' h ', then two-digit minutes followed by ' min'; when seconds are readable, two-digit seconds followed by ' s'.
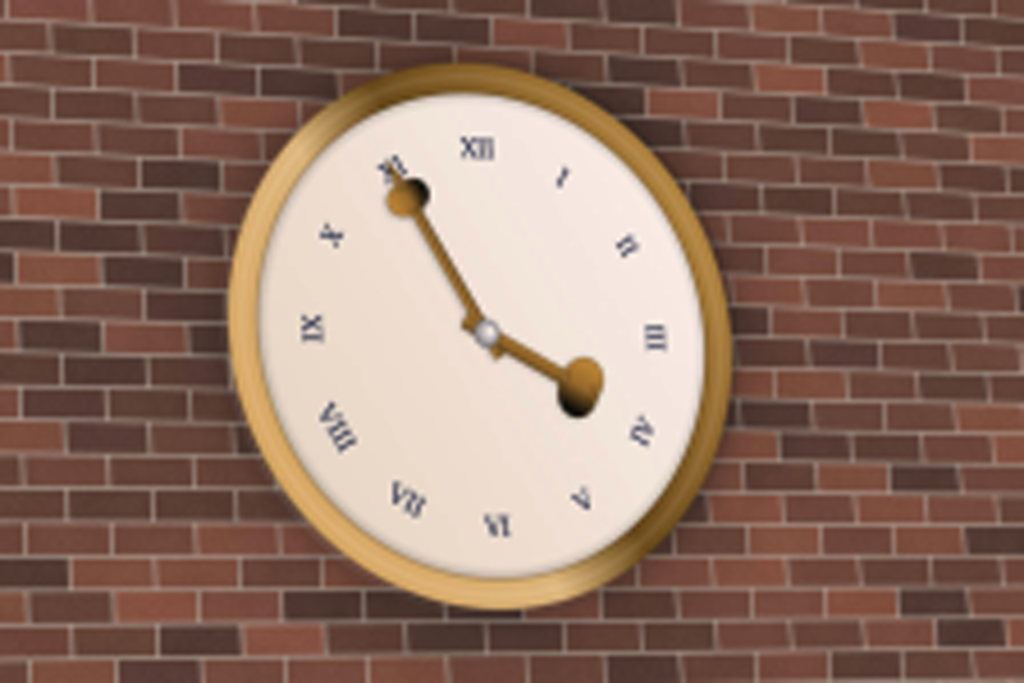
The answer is 3 h 55 min
